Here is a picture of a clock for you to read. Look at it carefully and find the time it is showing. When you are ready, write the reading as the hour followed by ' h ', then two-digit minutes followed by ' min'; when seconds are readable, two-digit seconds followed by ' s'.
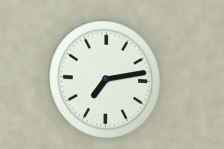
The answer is 7 h 13 min
